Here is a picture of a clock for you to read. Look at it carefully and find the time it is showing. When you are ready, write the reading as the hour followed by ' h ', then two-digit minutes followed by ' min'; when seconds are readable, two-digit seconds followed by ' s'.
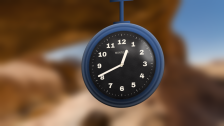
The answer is 12 h 41 min
